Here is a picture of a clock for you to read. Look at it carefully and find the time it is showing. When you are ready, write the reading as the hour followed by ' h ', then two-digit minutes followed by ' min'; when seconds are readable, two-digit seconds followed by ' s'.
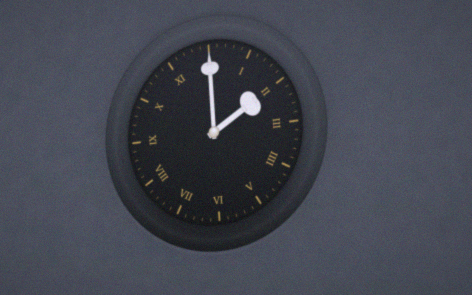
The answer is 2 h 00 min
